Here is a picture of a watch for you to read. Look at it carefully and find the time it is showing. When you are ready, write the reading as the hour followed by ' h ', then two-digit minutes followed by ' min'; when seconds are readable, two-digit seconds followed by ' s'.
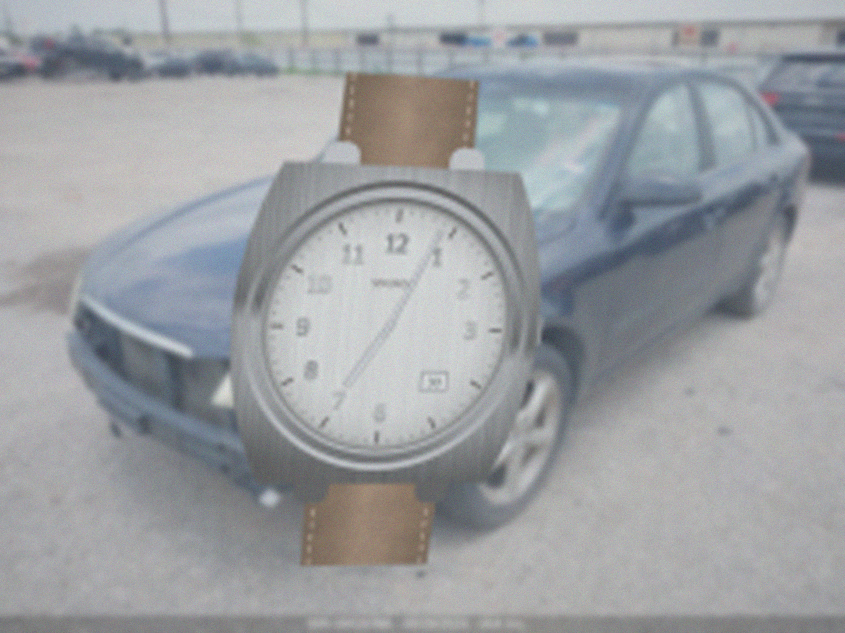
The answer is 7 h 04 min
